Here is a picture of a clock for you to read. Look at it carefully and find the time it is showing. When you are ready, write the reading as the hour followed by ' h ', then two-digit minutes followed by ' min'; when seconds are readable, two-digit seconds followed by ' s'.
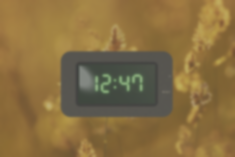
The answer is 12 h 47 min
